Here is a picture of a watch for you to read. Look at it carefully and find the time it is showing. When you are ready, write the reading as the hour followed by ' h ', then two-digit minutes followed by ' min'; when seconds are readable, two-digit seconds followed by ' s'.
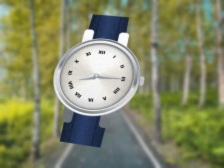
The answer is 8 h 15 min
